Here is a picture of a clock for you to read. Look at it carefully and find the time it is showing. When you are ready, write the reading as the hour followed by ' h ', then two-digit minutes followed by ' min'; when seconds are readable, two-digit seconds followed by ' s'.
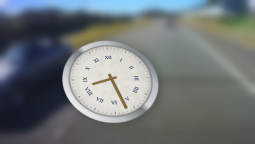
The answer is 8 h 27 min
